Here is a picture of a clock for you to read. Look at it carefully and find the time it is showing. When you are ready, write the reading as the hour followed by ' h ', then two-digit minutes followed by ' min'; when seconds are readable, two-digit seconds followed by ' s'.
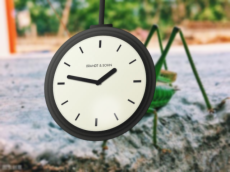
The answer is 1 h 47 min
